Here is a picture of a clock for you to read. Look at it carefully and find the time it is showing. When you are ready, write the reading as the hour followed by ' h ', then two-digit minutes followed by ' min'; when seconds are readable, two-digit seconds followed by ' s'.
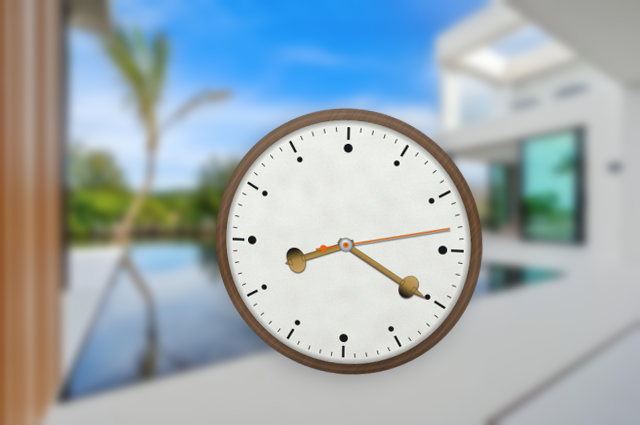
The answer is 8 h 20 min 13 s
